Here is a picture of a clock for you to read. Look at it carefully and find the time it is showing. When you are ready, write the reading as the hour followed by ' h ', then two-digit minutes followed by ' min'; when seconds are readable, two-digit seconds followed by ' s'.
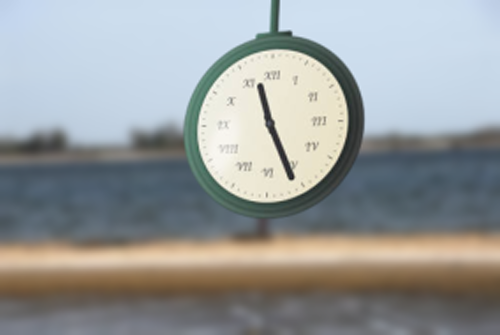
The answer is 11 h 26 min
